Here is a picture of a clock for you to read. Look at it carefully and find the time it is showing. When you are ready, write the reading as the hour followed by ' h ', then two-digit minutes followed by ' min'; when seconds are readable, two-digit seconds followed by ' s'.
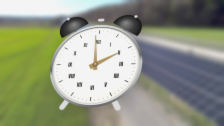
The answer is 1 h 59 min
